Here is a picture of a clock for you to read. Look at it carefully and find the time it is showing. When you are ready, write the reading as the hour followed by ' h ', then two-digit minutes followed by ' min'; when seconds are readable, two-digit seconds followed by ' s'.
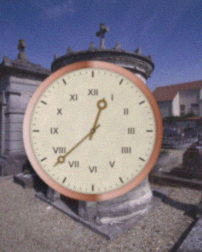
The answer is 12 h 38 min
